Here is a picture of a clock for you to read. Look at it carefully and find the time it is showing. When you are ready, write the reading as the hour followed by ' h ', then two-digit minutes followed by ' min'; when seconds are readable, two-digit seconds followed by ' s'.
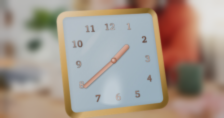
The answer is 1 h 39 min
